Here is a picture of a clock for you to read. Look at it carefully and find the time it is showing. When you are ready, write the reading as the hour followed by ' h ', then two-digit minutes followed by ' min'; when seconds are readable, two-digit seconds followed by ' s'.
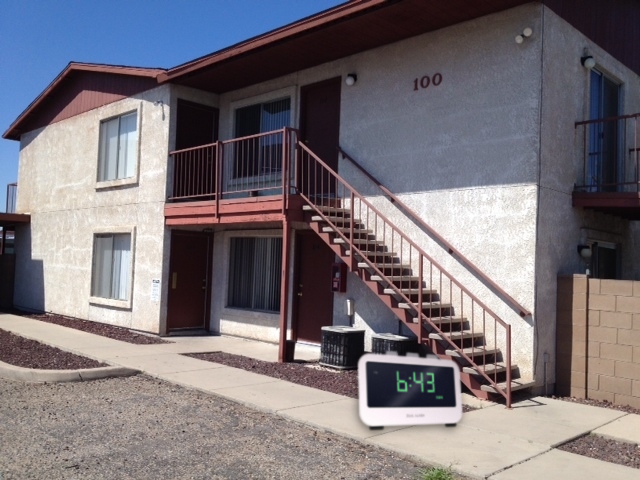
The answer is 6 h 43 min
